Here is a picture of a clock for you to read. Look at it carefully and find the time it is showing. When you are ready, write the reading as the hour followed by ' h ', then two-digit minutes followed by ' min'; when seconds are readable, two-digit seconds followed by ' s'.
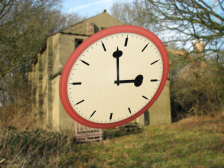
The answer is 2 h 58 min
